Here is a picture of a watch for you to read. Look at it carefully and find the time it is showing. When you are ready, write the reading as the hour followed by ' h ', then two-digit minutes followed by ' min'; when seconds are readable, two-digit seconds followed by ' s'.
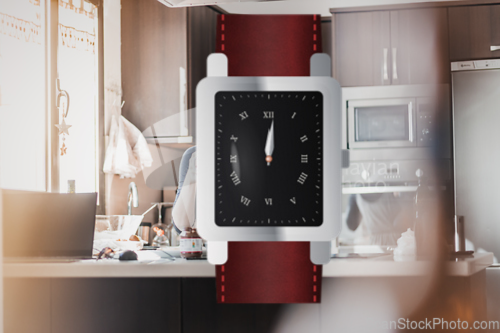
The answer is 12 h 01 min
